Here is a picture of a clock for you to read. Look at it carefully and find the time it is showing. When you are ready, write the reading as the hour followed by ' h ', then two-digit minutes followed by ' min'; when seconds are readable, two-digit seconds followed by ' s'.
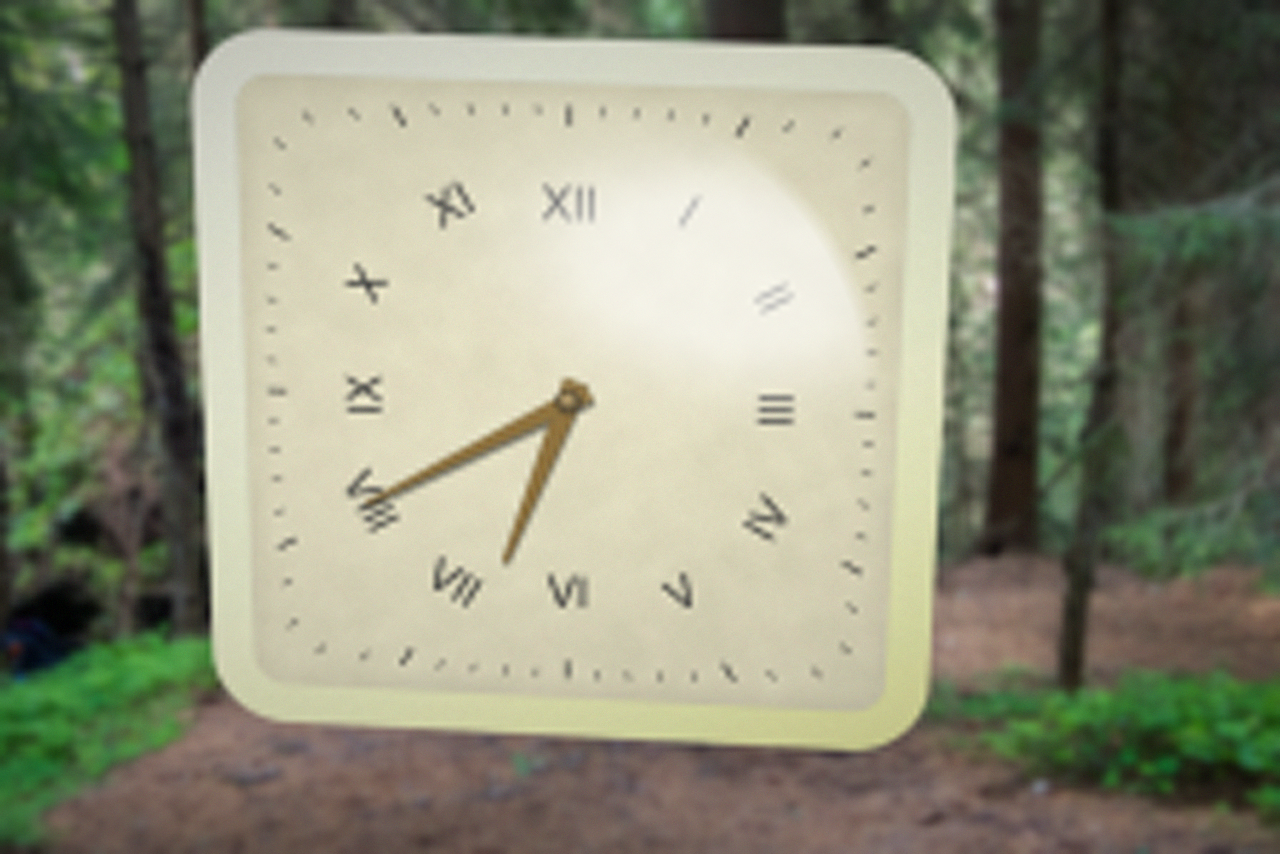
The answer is 6 h 40 min
